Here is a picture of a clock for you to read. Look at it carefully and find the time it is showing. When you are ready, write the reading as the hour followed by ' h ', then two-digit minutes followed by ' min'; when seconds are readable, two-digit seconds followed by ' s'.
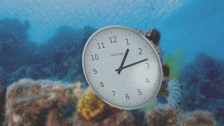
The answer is 1 h 13 min
